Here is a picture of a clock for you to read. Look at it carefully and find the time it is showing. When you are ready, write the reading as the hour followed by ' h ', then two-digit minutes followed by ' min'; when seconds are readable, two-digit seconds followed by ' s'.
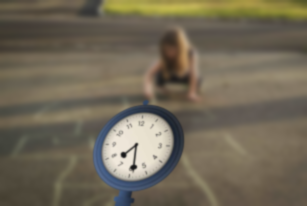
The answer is 7 h 29 min
